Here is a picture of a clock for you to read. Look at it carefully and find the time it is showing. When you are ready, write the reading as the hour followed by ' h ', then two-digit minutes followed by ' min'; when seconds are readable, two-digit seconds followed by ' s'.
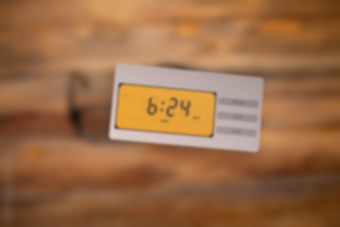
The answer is 6 h 24 min
